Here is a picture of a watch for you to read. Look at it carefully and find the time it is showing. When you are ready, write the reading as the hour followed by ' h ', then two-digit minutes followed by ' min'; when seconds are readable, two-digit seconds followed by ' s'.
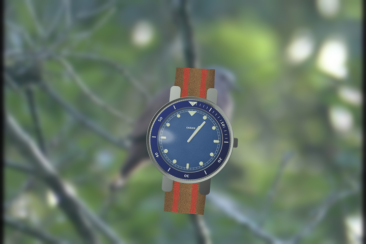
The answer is 1 h 06 min
